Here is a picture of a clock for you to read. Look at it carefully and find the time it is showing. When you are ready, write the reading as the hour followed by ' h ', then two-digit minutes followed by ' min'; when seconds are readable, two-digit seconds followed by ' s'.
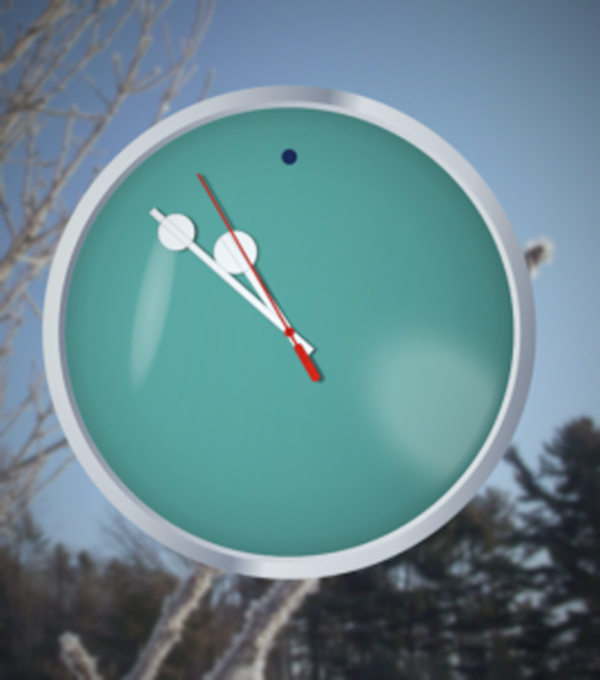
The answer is 10 h 51 min 55 s
